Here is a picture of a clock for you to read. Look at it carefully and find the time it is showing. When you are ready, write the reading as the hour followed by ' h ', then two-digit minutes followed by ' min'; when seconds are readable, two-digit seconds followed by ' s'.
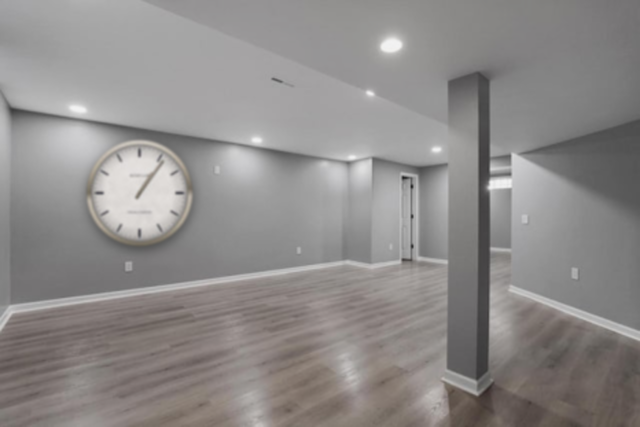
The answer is 1 h 06 min
